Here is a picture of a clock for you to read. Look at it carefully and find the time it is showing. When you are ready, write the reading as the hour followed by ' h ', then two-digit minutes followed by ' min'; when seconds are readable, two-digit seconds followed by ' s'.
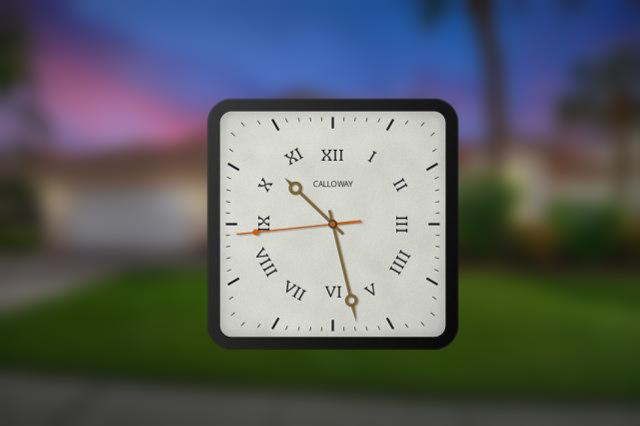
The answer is 10 h 27 min 44 s
